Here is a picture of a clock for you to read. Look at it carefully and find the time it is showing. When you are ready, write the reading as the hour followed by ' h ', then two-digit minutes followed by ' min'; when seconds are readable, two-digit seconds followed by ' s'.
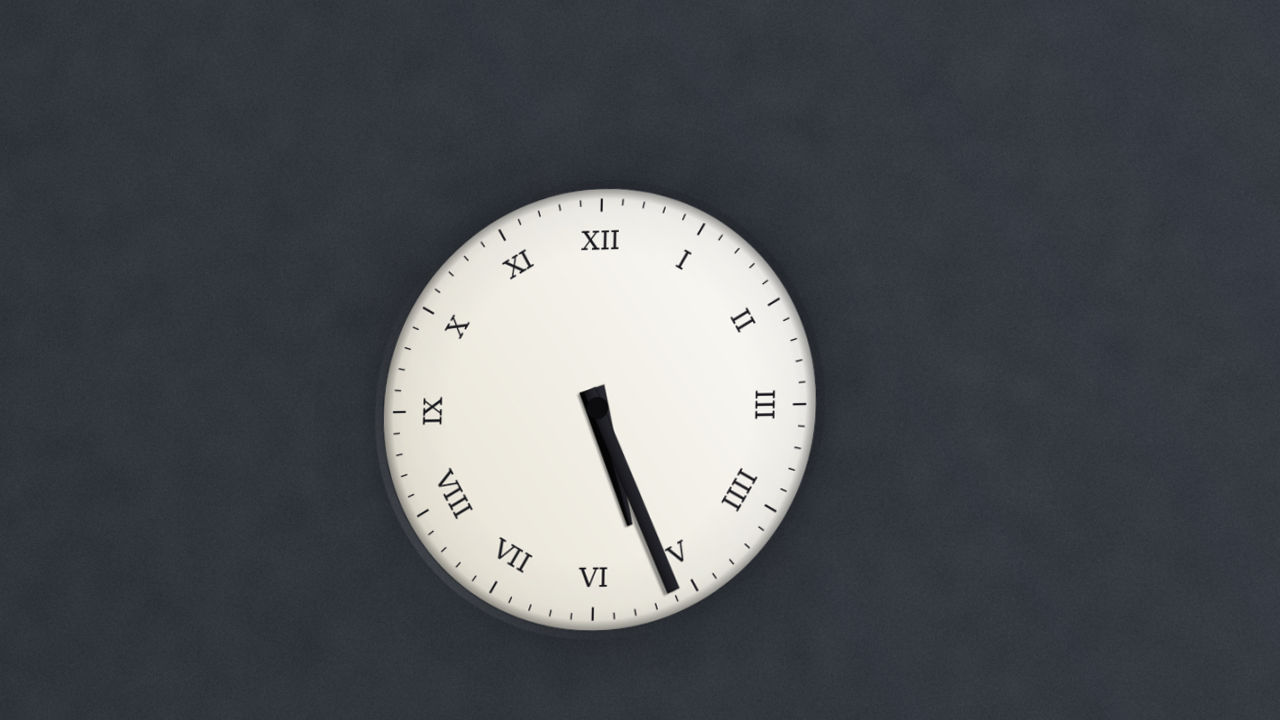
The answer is 5 h 26 min
